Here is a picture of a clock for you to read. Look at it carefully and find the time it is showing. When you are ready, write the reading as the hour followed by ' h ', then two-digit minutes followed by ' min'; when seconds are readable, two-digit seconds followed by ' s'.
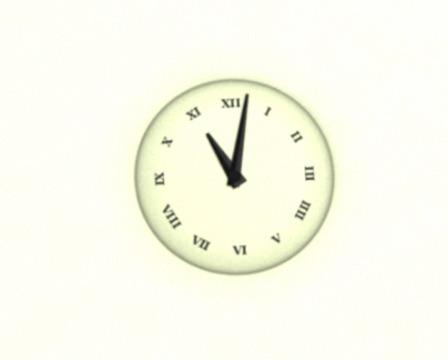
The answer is 11 h 02 min
